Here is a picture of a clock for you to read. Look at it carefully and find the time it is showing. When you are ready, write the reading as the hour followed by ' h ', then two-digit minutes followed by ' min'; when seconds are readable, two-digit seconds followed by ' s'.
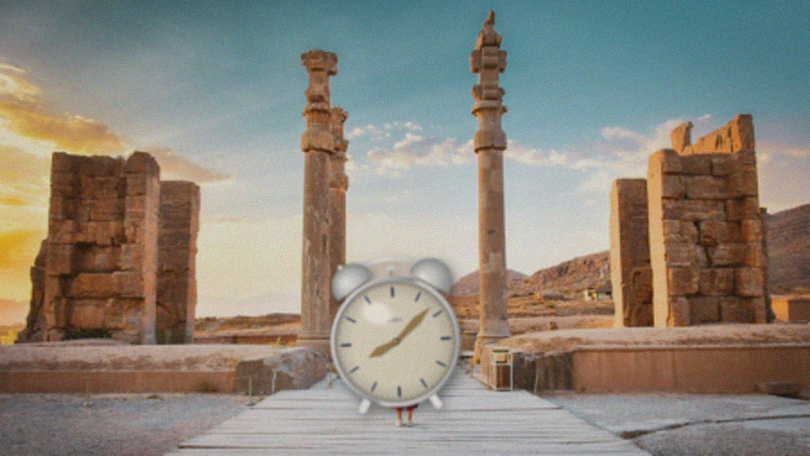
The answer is 8 h 08 min
